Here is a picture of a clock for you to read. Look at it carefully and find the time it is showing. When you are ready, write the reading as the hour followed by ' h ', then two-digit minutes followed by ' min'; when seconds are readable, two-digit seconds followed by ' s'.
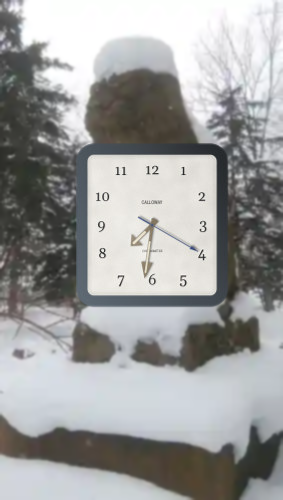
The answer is 7 h 31 min 20 s
